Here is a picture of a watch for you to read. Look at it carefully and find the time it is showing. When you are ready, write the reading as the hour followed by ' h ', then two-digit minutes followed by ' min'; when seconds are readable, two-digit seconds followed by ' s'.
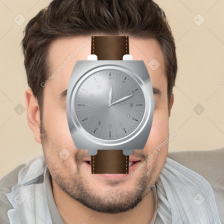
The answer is 12 h 11 min
